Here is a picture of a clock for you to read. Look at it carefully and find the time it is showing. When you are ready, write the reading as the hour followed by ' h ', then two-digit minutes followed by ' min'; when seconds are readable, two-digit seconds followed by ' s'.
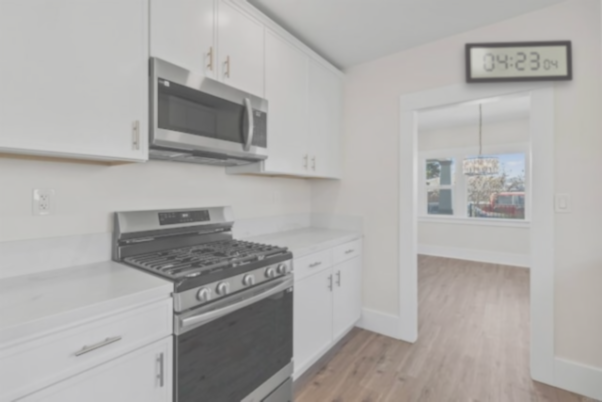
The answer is 4 h 23 min
